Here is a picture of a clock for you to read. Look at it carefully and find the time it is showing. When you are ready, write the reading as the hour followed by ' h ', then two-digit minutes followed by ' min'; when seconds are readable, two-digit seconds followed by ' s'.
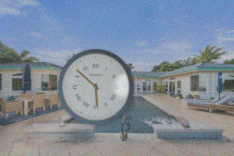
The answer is 5 h 52 min
